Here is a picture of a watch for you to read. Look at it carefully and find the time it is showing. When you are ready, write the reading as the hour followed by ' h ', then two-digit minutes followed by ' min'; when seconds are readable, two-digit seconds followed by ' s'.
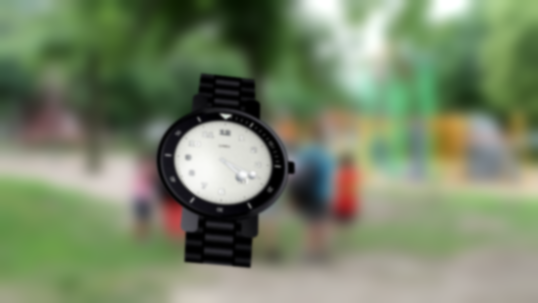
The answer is 4 h 19 min
